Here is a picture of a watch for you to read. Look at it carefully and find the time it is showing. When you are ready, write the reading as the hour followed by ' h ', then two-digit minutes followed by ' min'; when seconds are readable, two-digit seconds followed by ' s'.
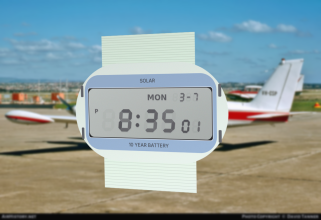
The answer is 8 h 35 min 01 s
